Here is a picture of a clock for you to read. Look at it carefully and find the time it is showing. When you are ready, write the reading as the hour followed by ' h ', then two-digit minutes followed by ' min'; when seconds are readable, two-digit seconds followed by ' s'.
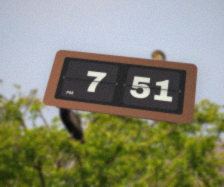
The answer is 7 h 51 min
